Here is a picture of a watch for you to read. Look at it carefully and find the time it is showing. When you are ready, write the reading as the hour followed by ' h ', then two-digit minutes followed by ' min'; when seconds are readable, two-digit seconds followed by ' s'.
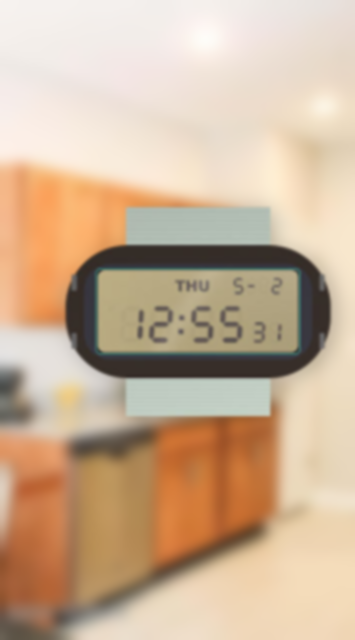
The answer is 12 h 55 min 31 s
